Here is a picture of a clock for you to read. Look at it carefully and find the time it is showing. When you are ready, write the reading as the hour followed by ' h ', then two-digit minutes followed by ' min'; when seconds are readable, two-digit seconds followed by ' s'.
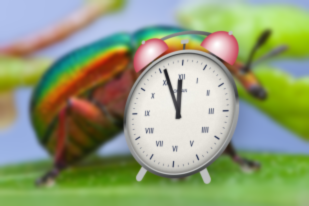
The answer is 11 h 56 min
